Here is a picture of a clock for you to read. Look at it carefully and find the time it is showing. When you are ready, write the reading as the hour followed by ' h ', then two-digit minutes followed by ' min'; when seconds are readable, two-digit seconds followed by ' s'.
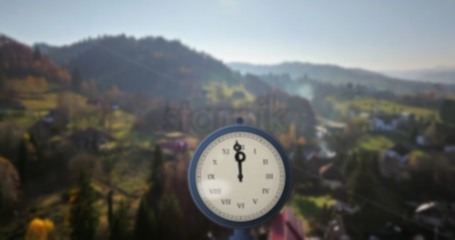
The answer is 11 h 59 min
